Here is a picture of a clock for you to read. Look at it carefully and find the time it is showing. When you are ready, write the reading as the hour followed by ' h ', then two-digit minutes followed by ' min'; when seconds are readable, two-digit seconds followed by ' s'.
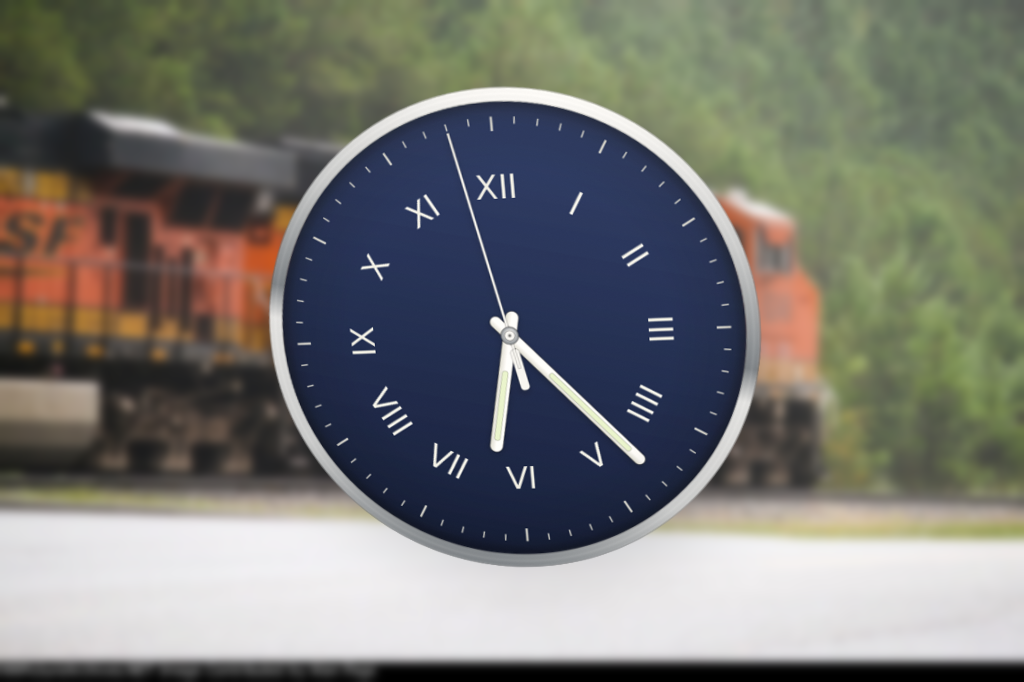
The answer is 6 h 22 min 58 s
